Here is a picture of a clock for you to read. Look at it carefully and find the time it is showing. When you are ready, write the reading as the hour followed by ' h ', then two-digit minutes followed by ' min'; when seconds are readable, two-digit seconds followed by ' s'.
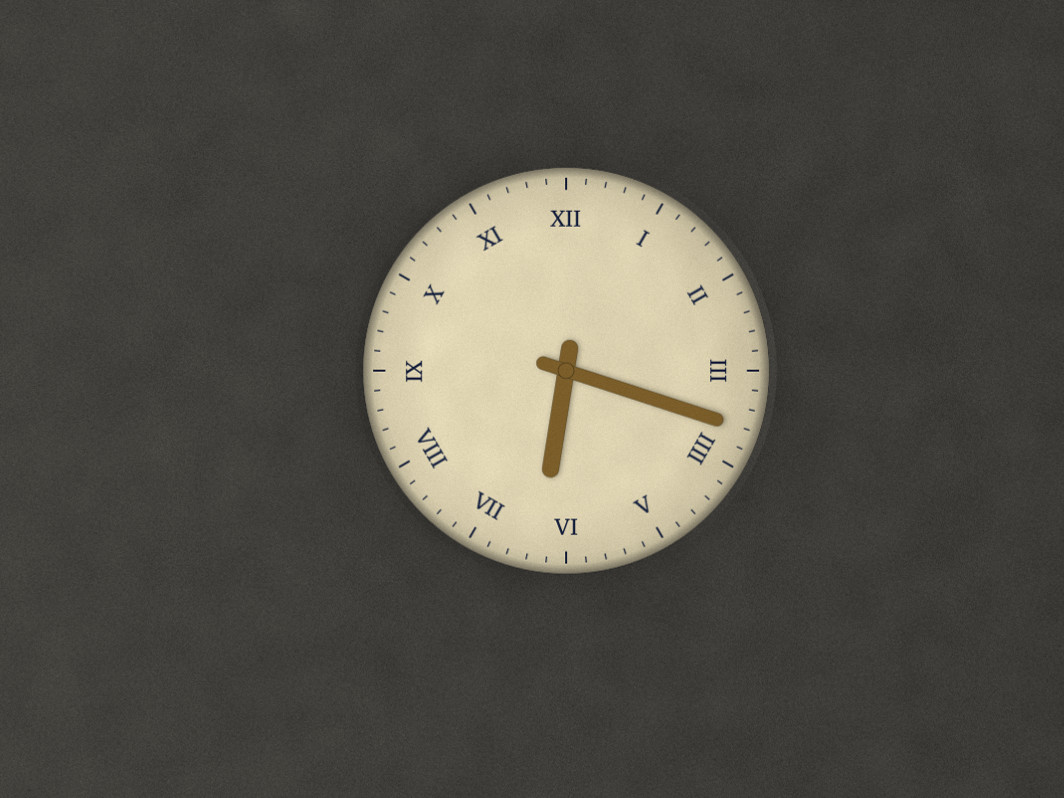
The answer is 6 h 18 min
